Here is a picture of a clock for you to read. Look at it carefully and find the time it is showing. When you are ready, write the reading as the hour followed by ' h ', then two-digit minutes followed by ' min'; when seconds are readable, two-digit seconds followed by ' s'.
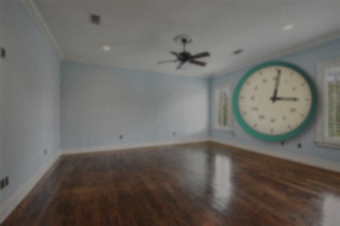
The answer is 3 h 01 min
